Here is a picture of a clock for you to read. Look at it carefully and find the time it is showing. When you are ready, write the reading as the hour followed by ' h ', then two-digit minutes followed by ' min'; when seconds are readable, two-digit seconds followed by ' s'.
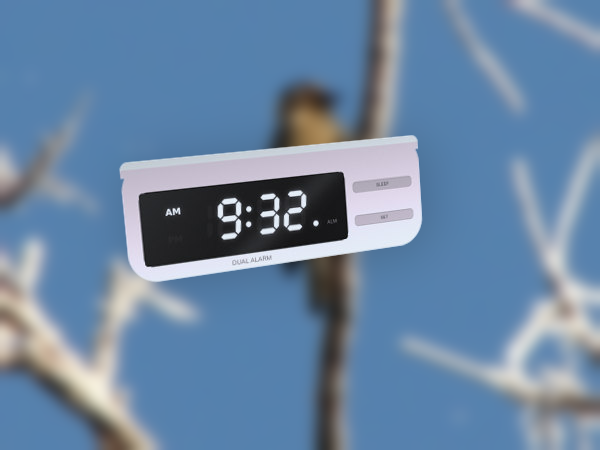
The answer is 9 h 32 min
